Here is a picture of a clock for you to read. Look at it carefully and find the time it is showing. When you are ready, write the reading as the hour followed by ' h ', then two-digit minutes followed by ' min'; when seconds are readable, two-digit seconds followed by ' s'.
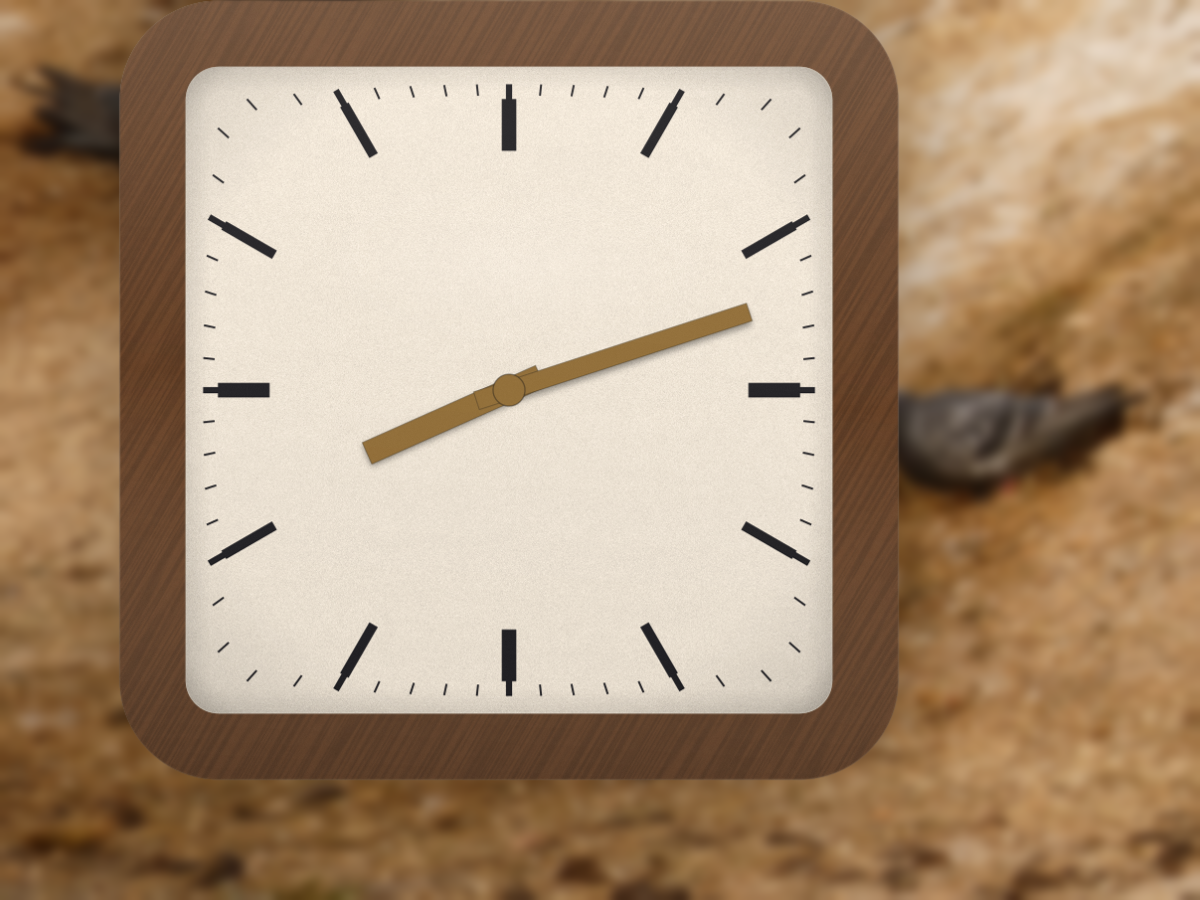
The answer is 8 h 12 min
